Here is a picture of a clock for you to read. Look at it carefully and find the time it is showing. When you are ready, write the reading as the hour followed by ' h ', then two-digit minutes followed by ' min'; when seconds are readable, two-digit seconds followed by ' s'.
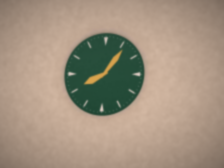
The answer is 8 h 06 min
